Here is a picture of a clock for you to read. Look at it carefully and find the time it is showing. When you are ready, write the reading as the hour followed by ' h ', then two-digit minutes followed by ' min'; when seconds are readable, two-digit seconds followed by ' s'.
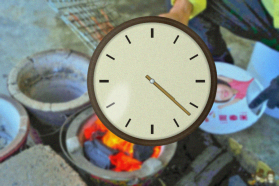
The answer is 4 h 22 min
